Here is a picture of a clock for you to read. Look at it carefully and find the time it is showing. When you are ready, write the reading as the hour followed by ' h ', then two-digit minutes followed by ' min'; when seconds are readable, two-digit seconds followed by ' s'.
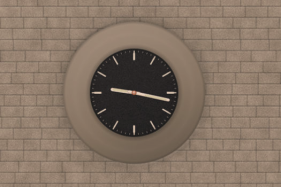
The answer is 9 h 17 min
